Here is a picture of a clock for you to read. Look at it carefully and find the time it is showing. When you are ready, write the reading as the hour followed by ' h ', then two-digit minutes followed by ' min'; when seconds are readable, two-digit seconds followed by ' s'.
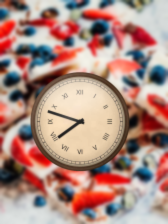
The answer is 7 h 48 min
